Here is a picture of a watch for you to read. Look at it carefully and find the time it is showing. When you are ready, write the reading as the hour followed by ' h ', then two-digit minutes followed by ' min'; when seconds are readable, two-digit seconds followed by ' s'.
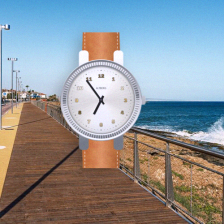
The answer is 6 h 54 min
